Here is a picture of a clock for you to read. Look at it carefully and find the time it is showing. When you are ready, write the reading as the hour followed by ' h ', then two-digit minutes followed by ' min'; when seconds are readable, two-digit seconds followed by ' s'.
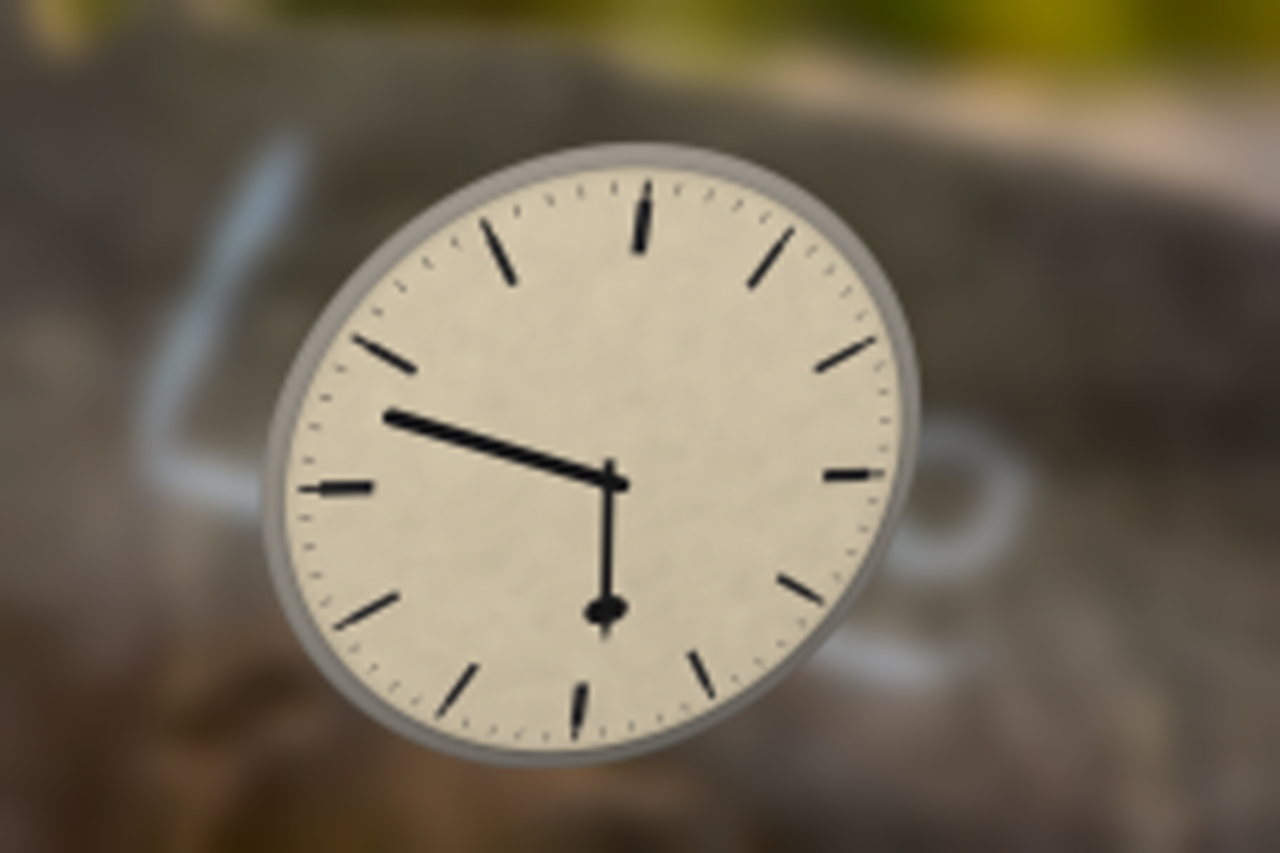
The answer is 5 h 48 min
